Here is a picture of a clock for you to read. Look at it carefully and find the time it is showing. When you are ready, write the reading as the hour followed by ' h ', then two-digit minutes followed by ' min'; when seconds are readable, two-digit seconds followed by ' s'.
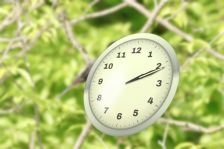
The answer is 2 h 11 min
